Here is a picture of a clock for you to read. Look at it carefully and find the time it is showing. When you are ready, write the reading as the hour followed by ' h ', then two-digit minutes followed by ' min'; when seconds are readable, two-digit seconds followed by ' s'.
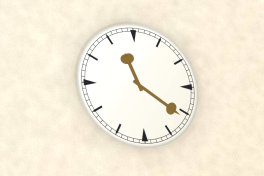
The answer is 11 h 21 min
